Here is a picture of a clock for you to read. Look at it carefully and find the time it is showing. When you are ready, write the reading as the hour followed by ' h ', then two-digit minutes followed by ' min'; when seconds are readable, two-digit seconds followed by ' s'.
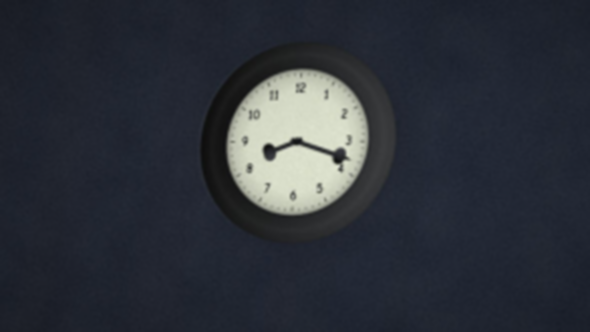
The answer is 8 h 18 min
